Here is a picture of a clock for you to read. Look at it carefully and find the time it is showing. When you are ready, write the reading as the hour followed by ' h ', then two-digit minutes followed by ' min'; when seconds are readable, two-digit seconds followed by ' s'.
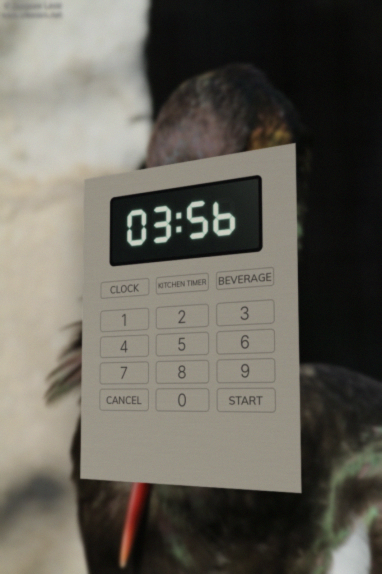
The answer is 3 h 56 min
